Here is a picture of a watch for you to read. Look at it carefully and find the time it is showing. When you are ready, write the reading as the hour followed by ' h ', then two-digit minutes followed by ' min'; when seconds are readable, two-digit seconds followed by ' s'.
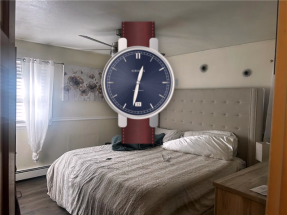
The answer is 12 h 32 min
